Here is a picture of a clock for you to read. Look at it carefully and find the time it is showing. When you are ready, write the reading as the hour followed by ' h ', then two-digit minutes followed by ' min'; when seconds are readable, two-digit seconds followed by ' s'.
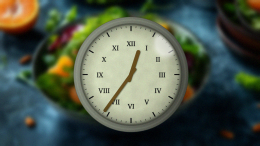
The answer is 12 h 36 min
